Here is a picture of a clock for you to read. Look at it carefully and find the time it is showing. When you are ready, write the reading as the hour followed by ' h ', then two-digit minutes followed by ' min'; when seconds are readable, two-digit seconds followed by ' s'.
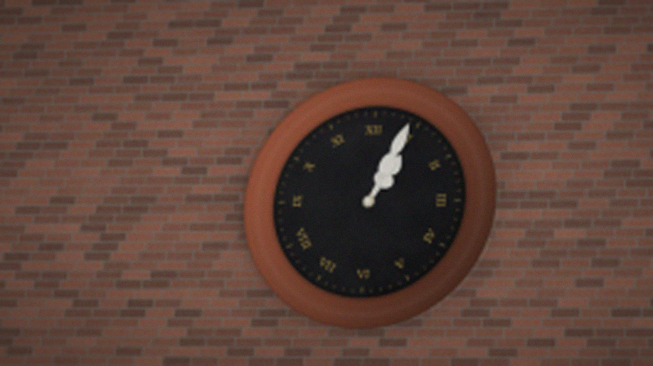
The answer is 1 h 04 min
